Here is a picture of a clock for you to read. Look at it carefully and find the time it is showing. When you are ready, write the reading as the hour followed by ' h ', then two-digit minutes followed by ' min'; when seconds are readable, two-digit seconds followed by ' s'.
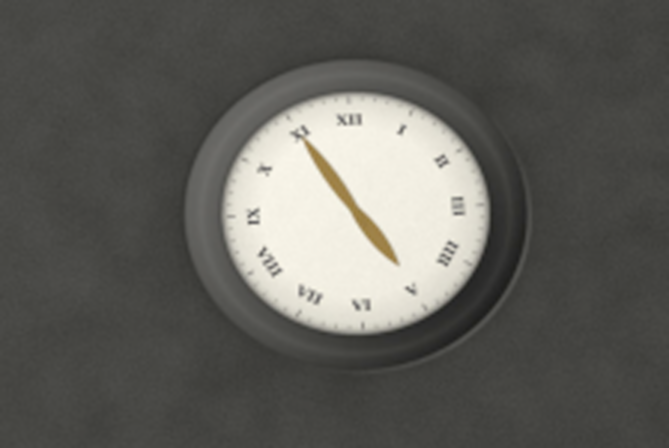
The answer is 4 h 55 min
